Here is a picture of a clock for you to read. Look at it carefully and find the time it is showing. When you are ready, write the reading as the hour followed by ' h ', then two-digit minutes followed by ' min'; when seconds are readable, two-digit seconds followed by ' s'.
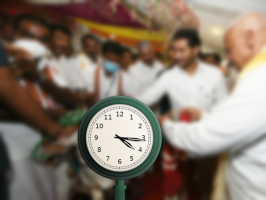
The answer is 4 h 16 min
